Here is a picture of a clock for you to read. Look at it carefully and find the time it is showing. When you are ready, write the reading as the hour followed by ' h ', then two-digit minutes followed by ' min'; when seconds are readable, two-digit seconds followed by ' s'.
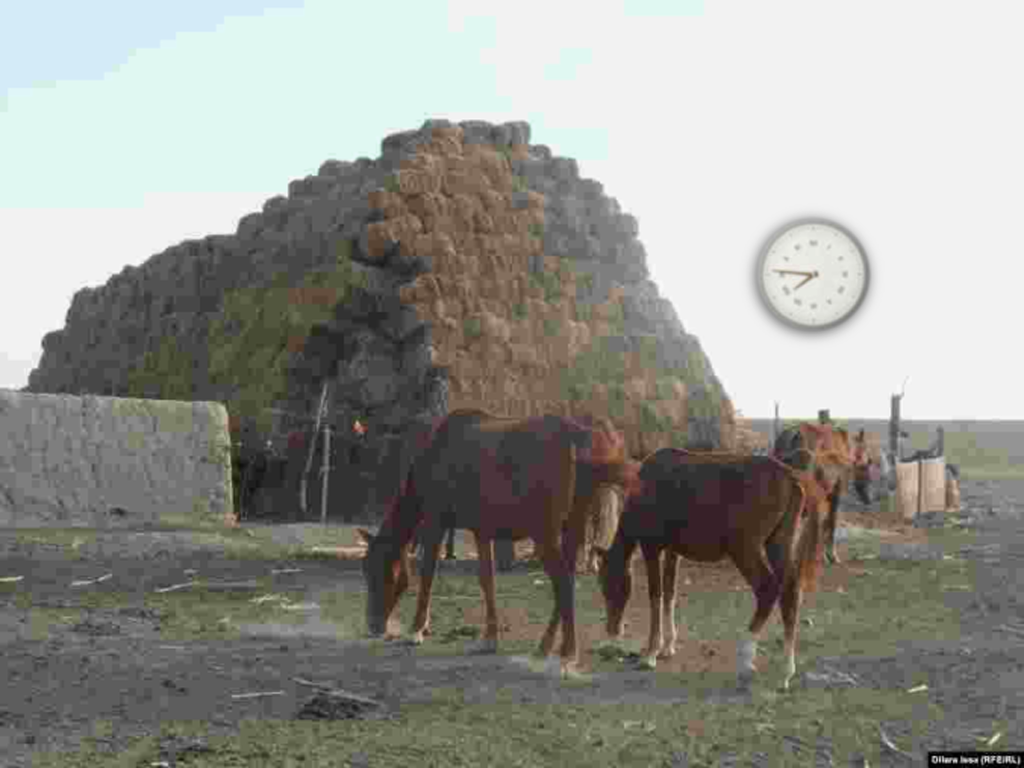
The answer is 7 h 46 min
